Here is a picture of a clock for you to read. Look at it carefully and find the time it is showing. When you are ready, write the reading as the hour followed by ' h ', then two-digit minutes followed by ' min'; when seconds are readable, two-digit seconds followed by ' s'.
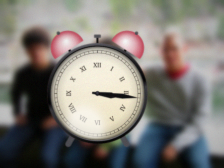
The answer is 3 h 16 min
